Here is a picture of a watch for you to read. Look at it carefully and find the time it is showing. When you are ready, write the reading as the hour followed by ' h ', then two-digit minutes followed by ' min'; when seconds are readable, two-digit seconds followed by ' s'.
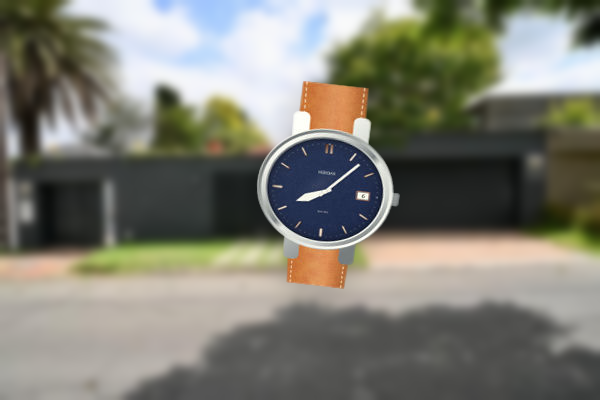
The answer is 8 h 07 min
